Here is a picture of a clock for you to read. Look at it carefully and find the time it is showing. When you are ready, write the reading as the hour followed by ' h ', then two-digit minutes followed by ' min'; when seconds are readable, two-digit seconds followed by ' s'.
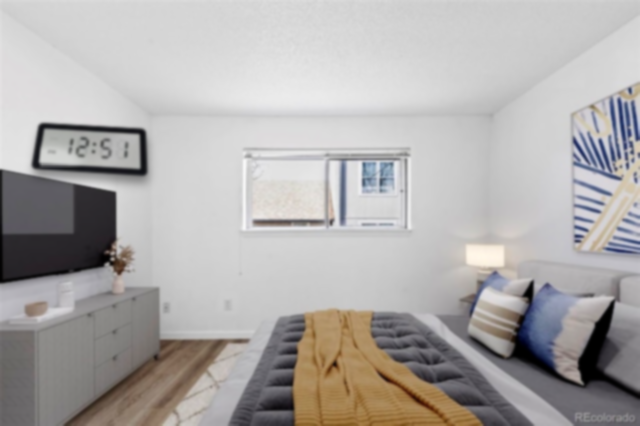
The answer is 12 h 51 min
